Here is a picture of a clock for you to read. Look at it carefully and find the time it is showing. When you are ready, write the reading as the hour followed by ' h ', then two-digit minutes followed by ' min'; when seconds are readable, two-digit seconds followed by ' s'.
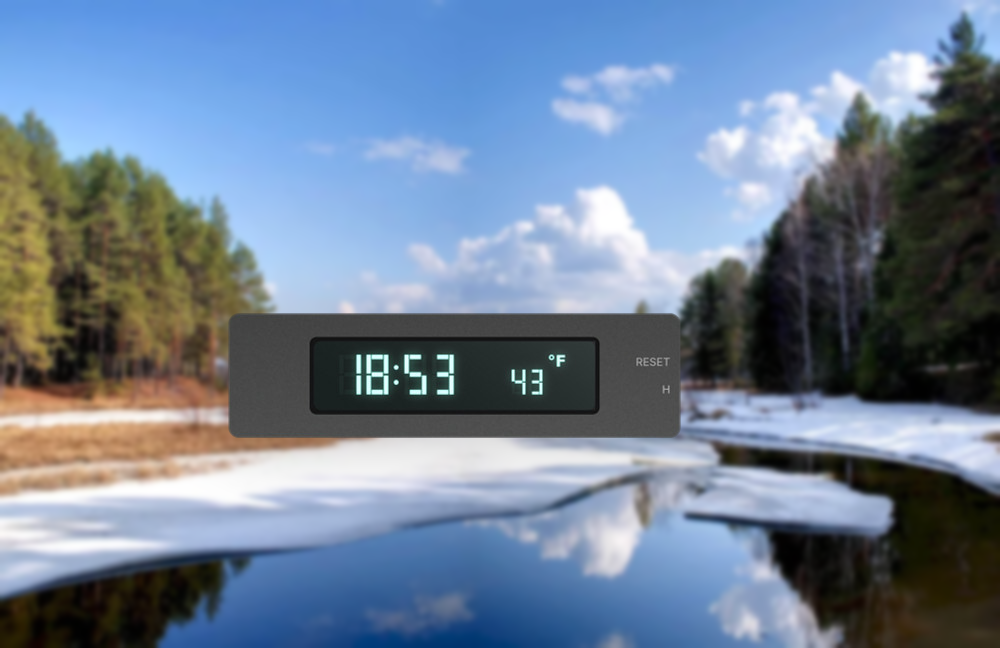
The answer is 18 h 53 min
